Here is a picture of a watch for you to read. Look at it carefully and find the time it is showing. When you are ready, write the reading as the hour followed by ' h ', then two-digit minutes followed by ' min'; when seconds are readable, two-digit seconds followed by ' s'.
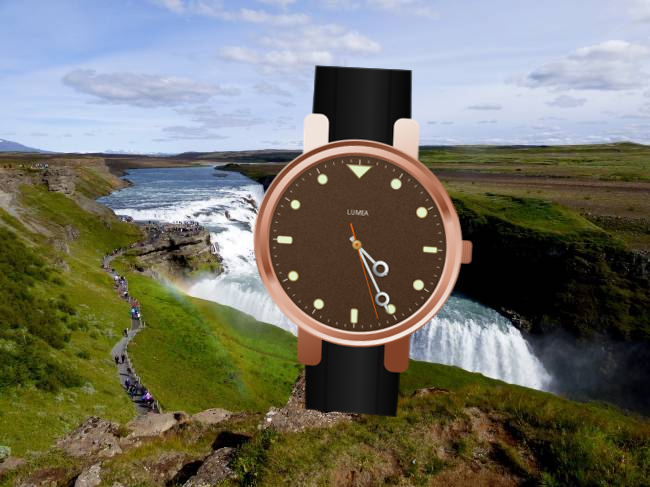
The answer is 4 h 25 min 27 s
